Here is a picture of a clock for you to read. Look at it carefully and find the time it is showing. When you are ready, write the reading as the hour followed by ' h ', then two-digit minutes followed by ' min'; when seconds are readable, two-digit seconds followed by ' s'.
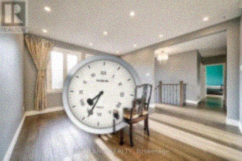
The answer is 7 h 34 min
